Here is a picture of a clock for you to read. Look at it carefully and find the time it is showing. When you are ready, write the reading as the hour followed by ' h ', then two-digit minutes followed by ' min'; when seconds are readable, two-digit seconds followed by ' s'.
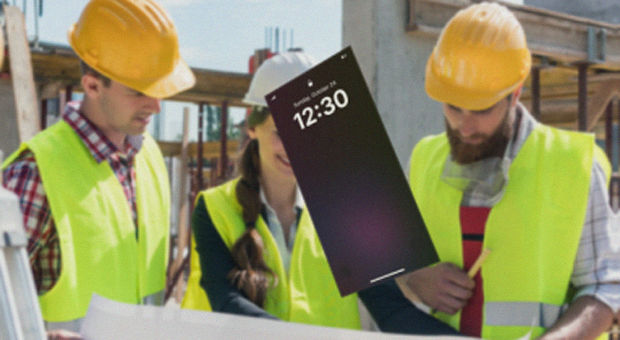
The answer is 12 h 30 min
